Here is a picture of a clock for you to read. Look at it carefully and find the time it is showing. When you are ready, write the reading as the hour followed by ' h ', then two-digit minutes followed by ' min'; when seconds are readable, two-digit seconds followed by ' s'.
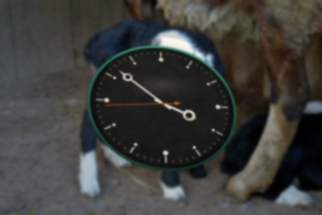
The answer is 3 h 51 min 44 s
